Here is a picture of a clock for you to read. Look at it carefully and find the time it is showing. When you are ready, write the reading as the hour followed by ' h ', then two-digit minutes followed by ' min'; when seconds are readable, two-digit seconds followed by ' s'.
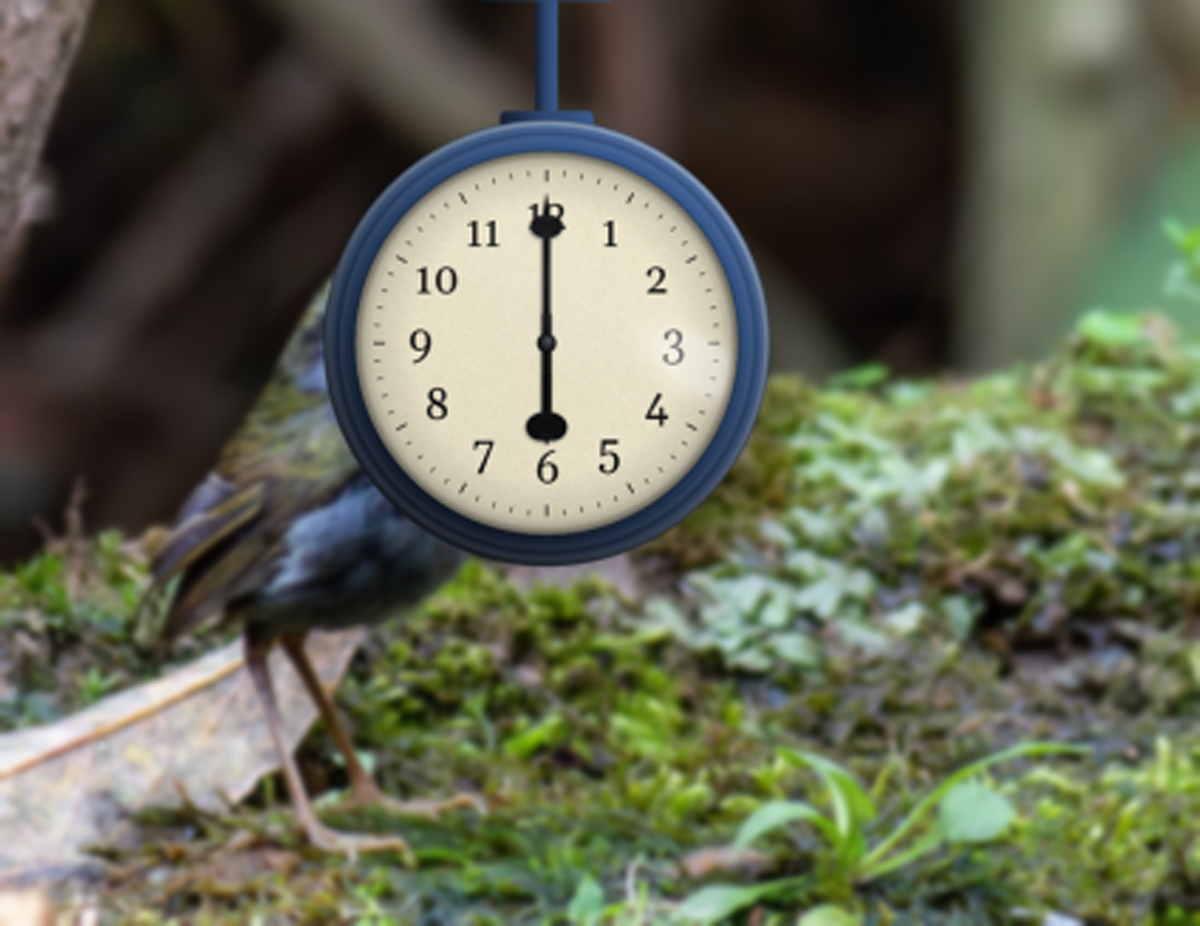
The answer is 6 h 00 min
